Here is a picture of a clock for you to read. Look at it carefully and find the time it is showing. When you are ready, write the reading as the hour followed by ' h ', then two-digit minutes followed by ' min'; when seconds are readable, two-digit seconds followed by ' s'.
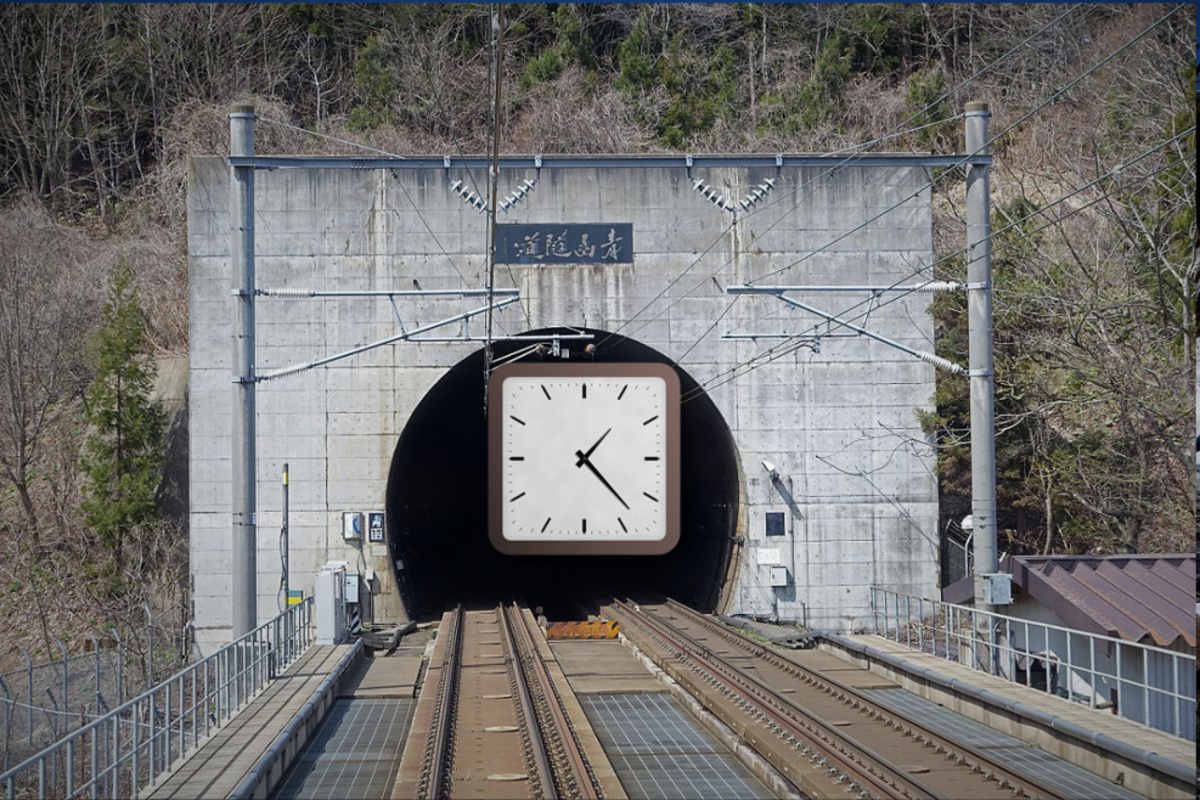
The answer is 1 h 23 min
